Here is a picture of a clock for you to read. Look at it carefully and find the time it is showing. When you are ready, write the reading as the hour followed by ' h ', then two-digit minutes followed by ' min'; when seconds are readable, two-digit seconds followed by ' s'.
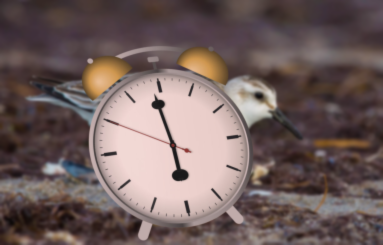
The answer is 5 h 58 min 50 s
